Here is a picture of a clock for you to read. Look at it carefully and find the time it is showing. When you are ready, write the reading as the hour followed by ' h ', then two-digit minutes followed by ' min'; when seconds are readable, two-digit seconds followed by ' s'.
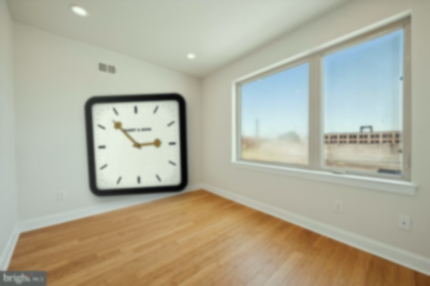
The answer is 2 h 53 min
